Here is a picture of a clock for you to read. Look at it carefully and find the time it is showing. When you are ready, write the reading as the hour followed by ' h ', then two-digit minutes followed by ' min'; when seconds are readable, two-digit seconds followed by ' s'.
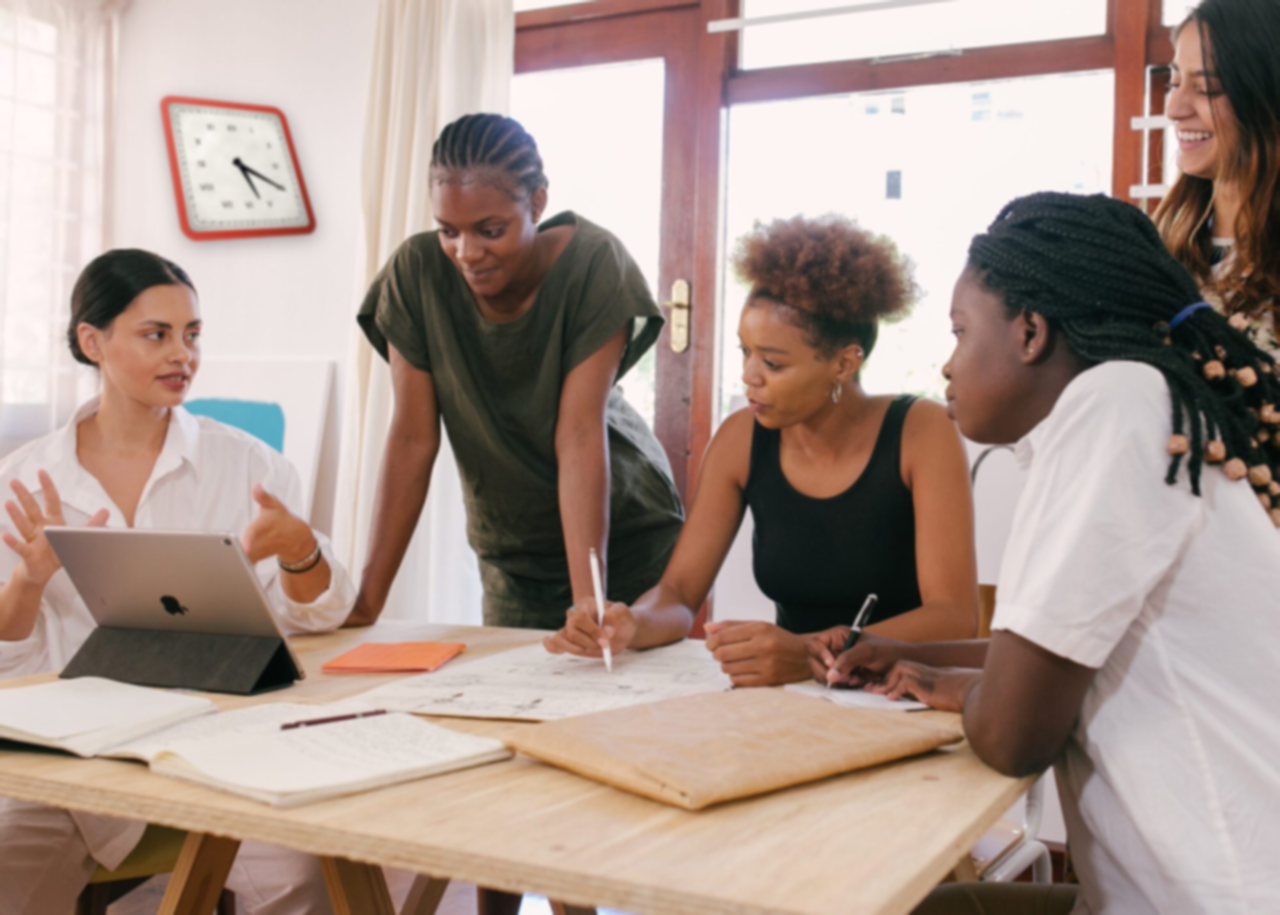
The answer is 5 h 20 min
